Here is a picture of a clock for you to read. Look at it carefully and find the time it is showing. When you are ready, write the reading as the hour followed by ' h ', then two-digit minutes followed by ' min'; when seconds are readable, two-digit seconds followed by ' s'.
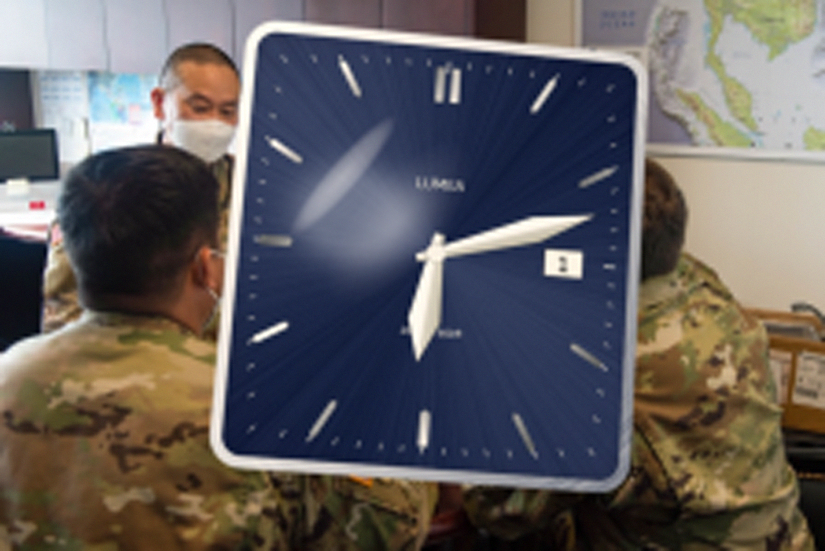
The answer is 6 h 12 min
